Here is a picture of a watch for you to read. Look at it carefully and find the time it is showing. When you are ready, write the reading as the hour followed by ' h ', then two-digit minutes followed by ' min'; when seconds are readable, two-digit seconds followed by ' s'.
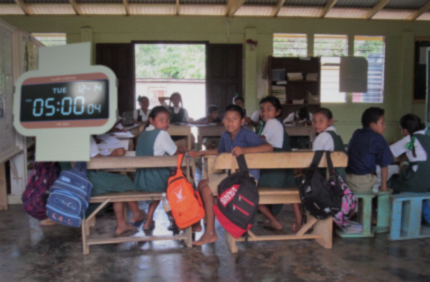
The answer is 5 h 00 min
